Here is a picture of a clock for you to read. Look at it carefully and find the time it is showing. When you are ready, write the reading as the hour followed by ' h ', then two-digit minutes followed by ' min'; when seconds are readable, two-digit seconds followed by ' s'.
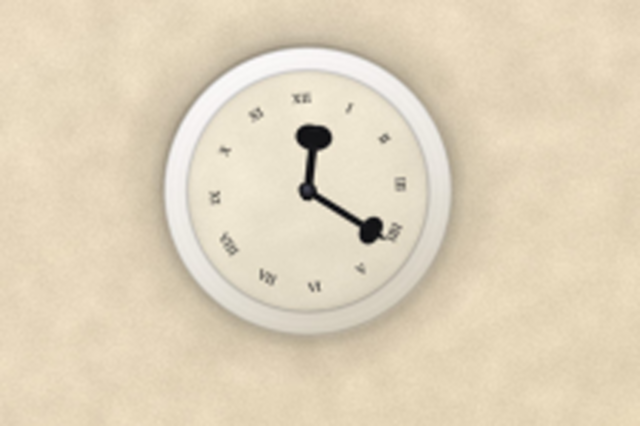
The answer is 12 h 21 min
